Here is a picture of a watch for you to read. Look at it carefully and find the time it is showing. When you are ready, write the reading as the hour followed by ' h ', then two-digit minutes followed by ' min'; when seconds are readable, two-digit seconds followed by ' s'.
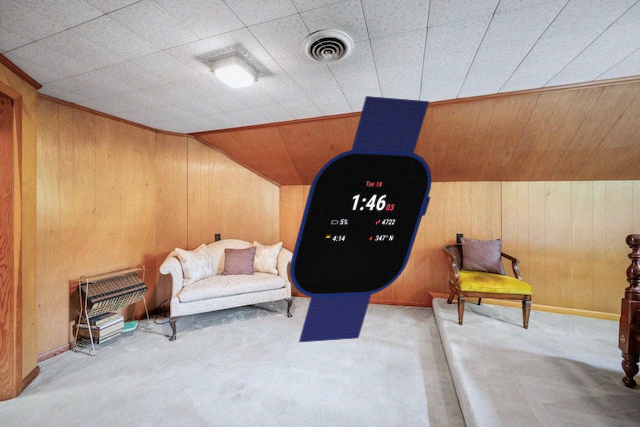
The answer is 1 h 46 min 03 s
